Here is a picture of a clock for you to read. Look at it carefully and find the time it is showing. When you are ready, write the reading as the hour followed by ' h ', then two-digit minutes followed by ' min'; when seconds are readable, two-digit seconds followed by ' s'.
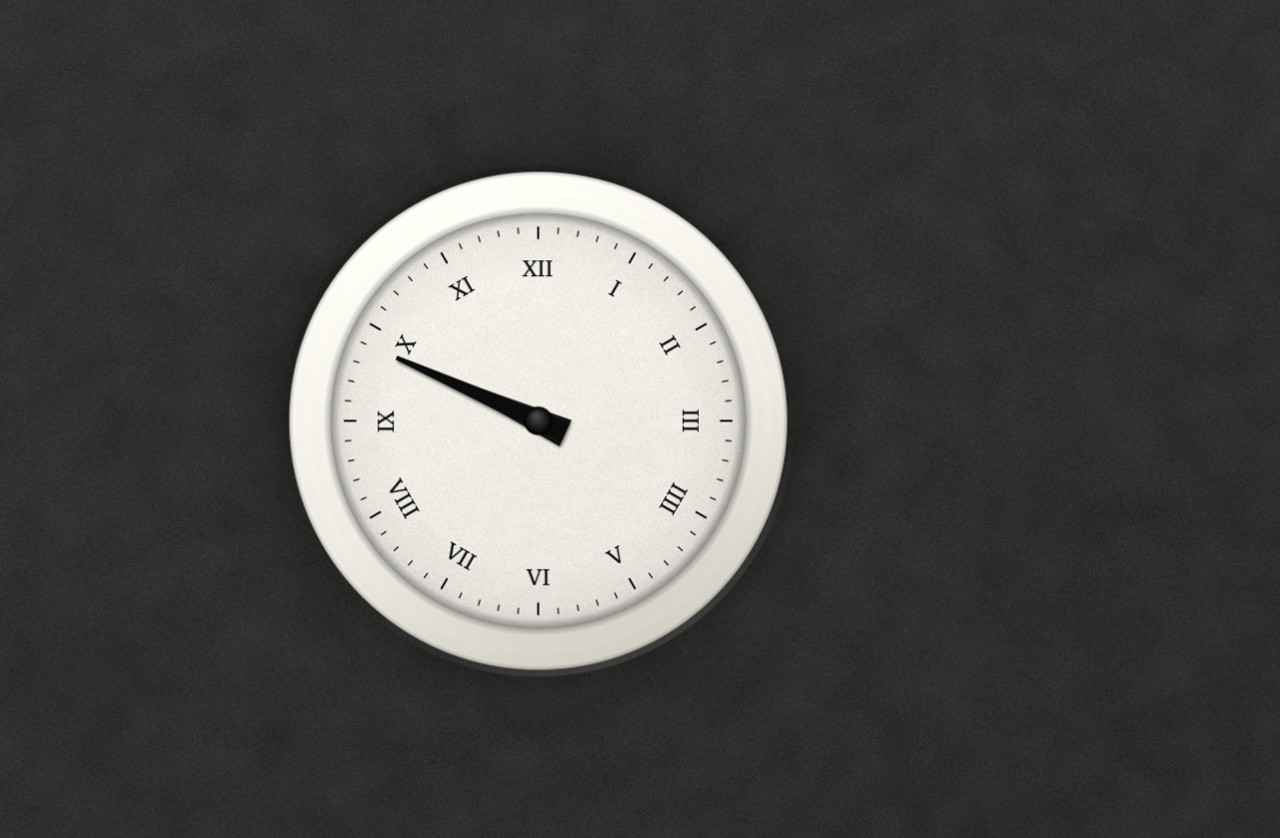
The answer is 9 h 49 min
